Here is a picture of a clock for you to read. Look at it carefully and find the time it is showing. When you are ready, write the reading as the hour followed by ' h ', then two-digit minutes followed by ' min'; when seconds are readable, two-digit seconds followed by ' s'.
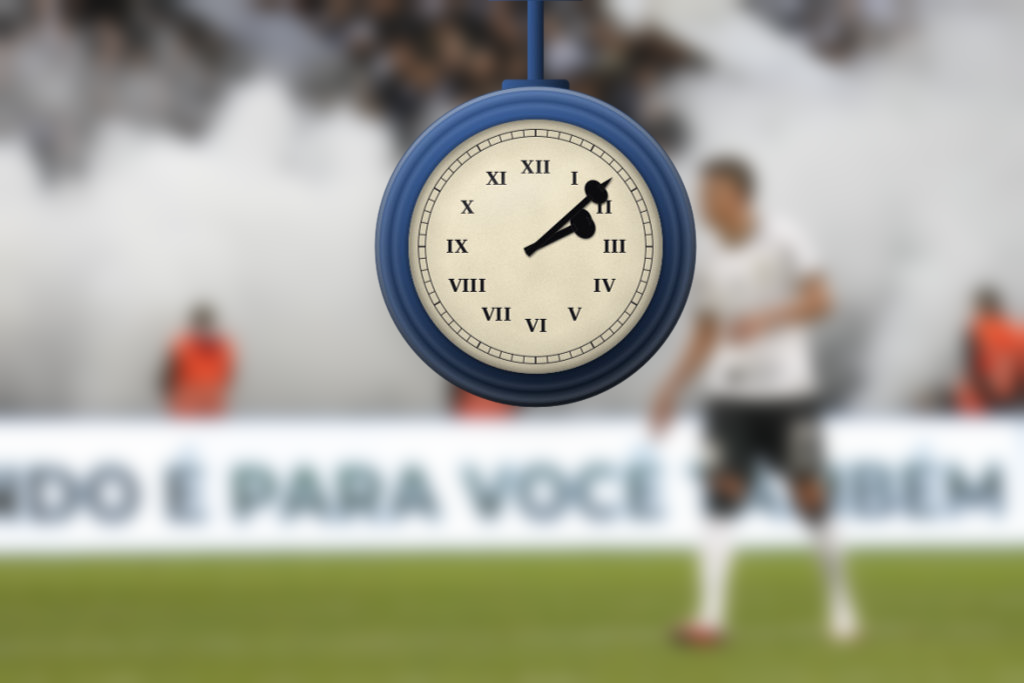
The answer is 2 h 08 min
